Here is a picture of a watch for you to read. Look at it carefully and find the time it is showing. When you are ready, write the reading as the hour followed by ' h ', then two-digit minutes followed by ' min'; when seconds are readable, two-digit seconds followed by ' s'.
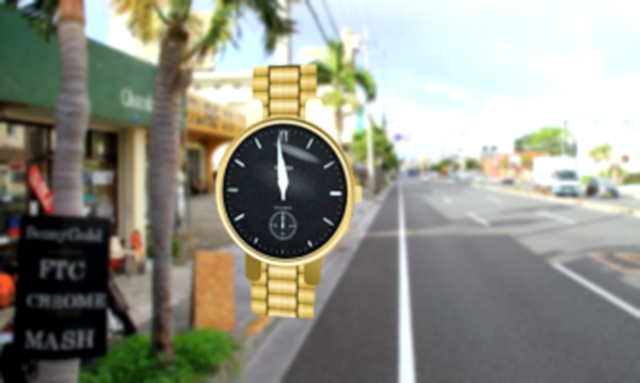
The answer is 11 h 59 min
